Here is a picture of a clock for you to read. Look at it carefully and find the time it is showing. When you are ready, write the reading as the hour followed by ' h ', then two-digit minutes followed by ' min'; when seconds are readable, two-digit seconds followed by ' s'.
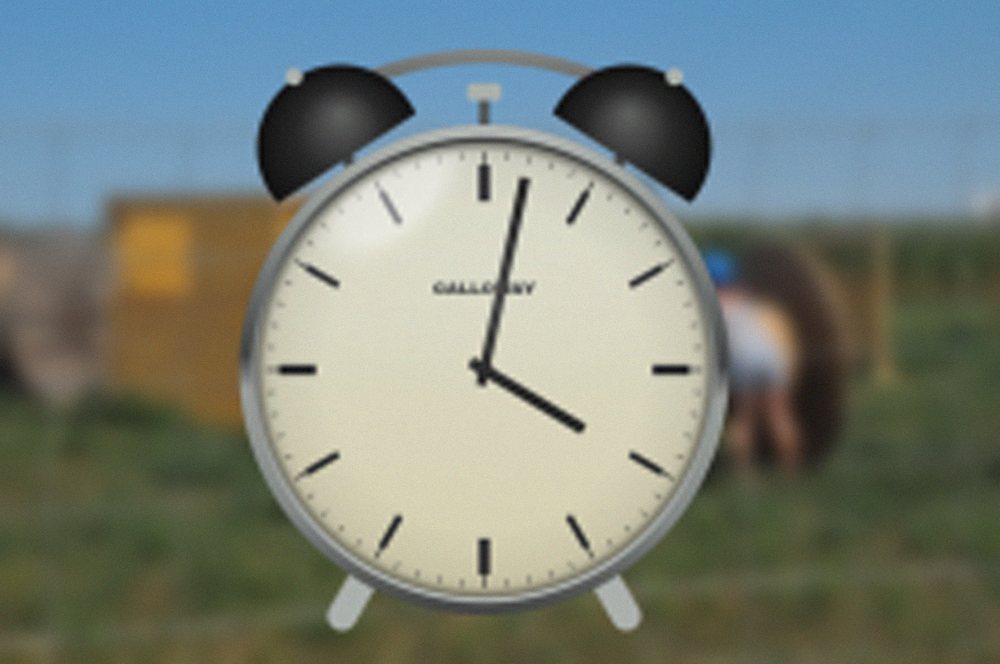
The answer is 4 h 02 min
